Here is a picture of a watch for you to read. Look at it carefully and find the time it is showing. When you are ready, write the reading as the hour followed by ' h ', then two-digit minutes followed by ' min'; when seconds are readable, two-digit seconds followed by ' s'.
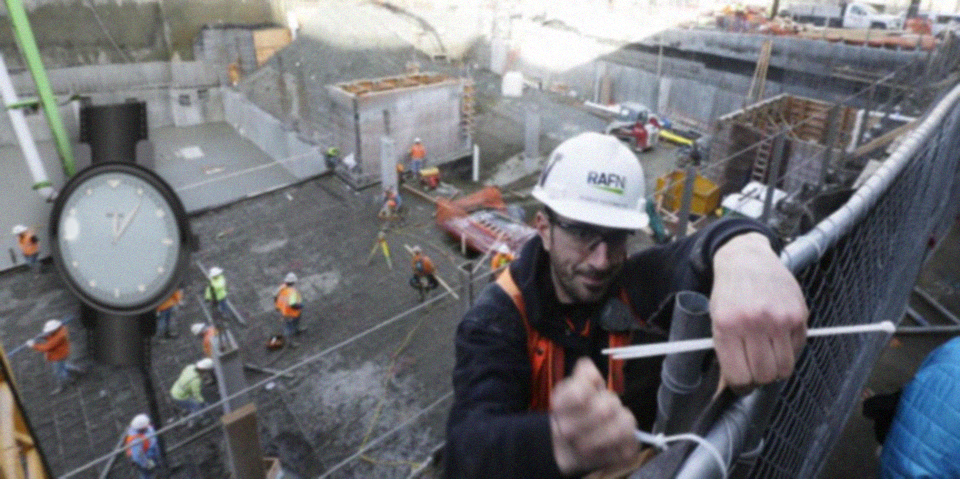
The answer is 12 h 06 min
